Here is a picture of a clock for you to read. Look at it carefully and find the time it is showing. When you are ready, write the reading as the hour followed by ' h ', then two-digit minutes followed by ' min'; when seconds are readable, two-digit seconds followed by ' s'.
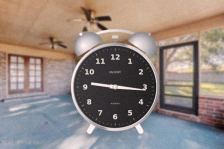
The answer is 9 h 16 min
